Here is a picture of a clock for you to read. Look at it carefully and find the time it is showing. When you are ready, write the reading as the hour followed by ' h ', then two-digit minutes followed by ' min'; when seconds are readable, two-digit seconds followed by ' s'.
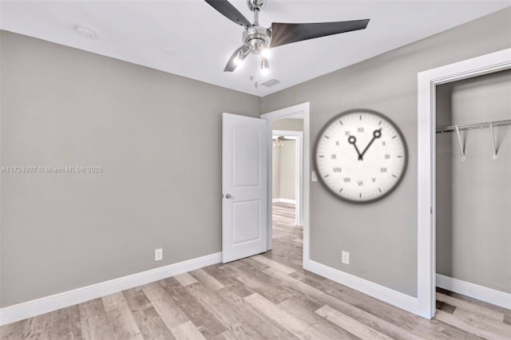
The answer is 11 h 06 min
